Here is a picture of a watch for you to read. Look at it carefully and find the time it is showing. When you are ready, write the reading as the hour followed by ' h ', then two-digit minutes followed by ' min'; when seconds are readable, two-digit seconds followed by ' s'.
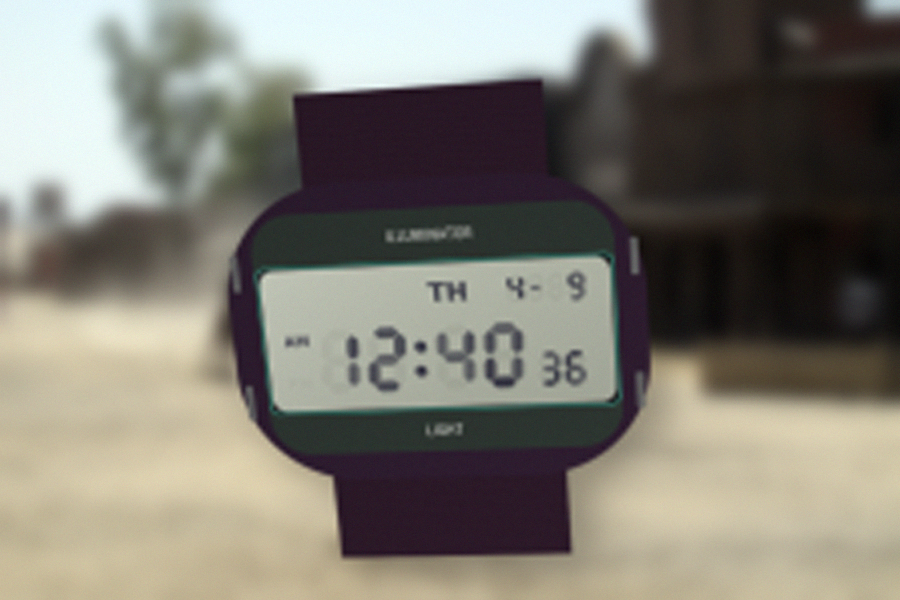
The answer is 12 h 40 min 36 s
